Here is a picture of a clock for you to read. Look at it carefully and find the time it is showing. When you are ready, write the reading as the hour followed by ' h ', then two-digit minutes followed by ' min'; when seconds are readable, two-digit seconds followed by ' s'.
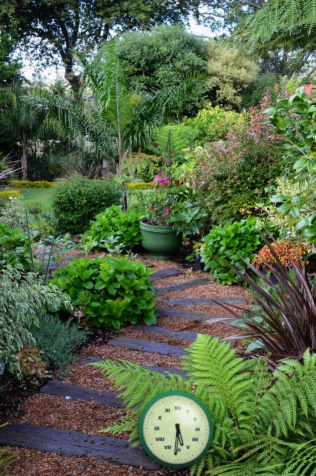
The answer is 5 h 31 min
